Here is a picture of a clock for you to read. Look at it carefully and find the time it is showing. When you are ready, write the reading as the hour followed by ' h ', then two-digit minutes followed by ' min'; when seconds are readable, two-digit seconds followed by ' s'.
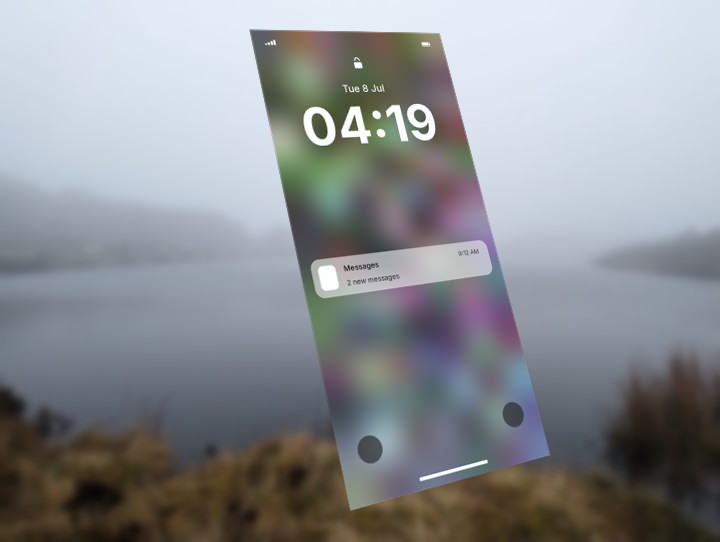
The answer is 4 h 19 min
